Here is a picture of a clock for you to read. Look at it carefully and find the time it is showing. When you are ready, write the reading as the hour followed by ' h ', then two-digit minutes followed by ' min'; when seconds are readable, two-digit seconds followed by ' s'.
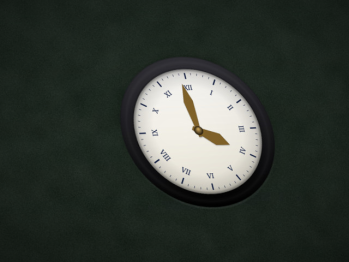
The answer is 3 h 59 min
